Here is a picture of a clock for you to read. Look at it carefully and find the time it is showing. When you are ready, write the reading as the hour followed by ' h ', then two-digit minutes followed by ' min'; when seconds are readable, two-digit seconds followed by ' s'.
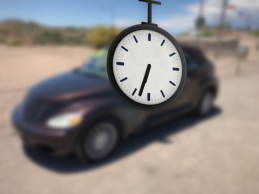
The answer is 6 h 33 min
